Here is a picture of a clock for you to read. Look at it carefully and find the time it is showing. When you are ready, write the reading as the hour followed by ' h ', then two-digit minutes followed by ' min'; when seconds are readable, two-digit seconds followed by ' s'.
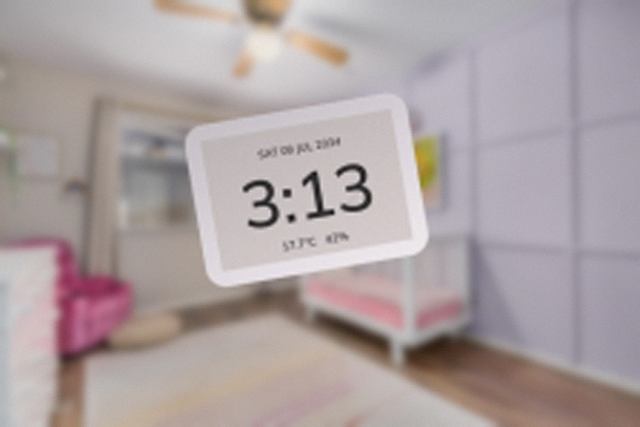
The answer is 3 h 13 min
